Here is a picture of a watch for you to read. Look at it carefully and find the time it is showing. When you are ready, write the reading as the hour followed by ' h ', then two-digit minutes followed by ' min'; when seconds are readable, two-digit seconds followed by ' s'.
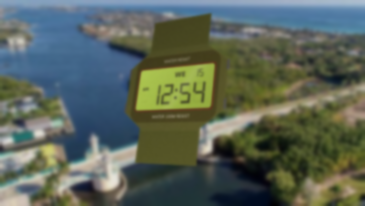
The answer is 12 h 54 min
